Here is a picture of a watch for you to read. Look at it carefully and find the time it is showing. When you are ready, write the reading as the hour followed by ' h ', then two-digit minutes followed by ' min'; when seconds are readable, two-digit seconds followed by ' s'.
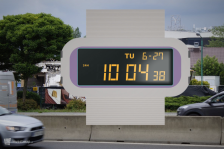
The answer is 10 h 04 min 38 s
